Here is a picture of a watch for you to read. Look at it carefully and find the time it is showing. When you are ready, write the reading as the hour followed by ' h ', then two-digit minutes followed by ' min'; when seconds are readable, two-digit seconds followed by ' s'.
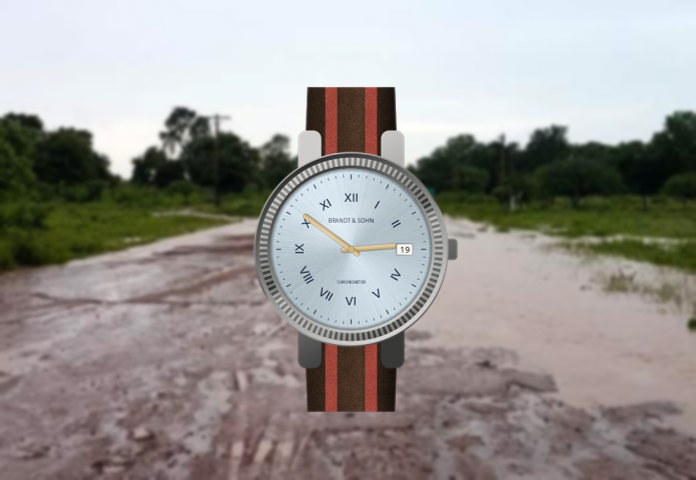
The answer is 2 h 51 min
